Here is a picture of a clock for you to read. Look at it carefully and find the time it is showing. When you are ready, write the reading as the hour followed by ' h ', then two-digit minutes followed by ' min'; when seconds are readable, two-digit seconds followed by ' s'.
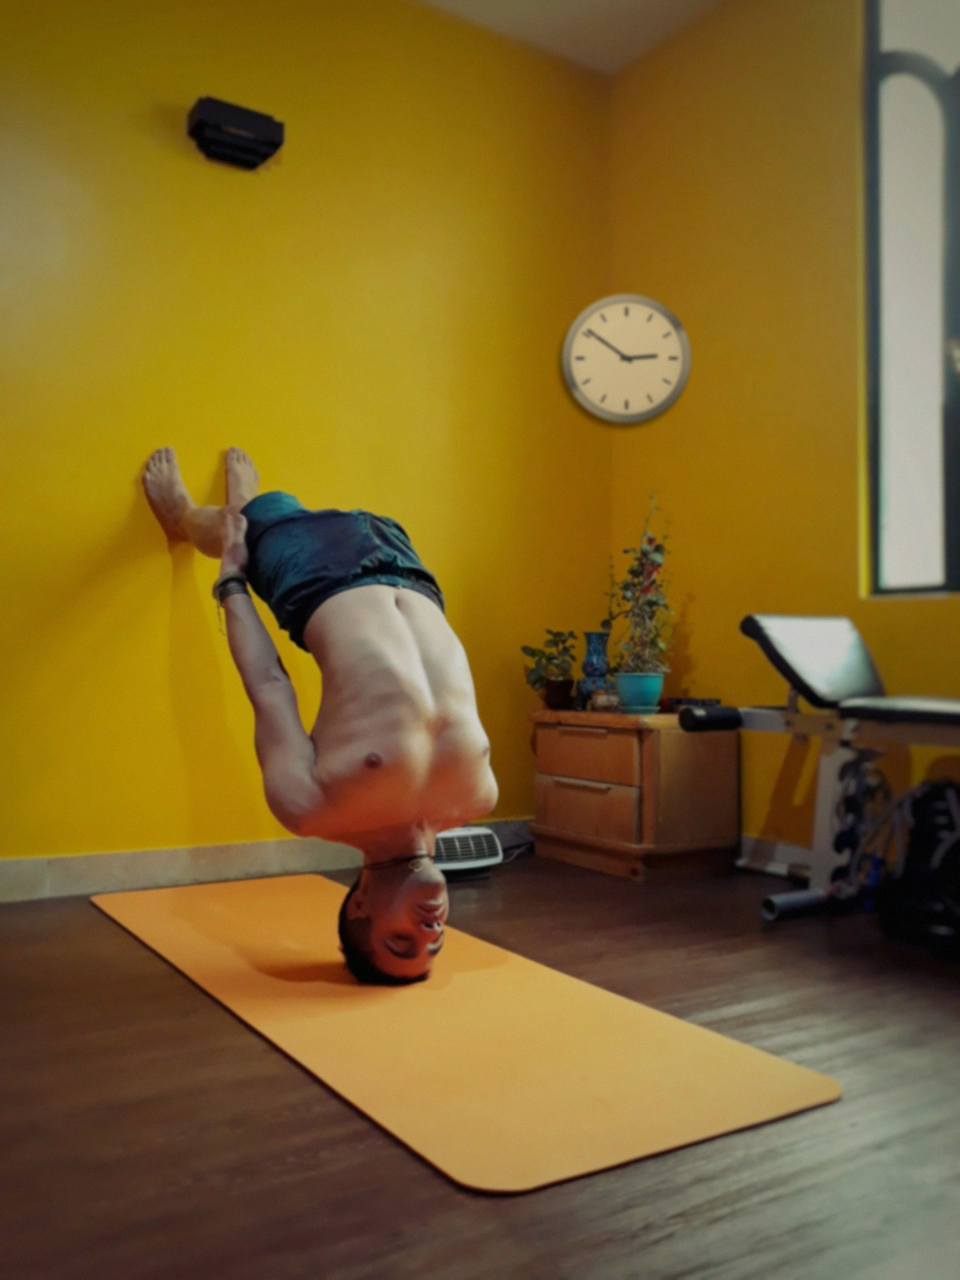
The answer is 2 h 51 min
